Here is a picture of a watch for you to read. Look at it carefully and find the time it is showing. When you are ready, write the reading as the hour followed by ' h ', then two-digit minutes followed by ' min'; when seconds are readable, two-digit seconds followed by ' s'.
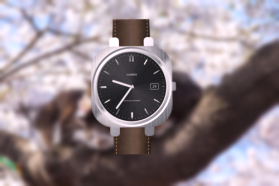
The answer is 9 h 36 min
